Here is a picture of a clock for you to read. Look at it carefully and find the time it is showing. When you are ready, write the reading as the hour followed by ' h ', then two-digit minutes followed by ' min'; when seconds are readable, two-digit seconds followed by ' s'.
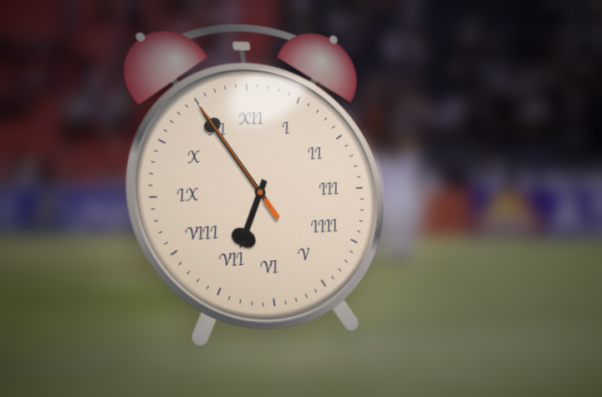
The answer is 6 h 54 min 55 s
